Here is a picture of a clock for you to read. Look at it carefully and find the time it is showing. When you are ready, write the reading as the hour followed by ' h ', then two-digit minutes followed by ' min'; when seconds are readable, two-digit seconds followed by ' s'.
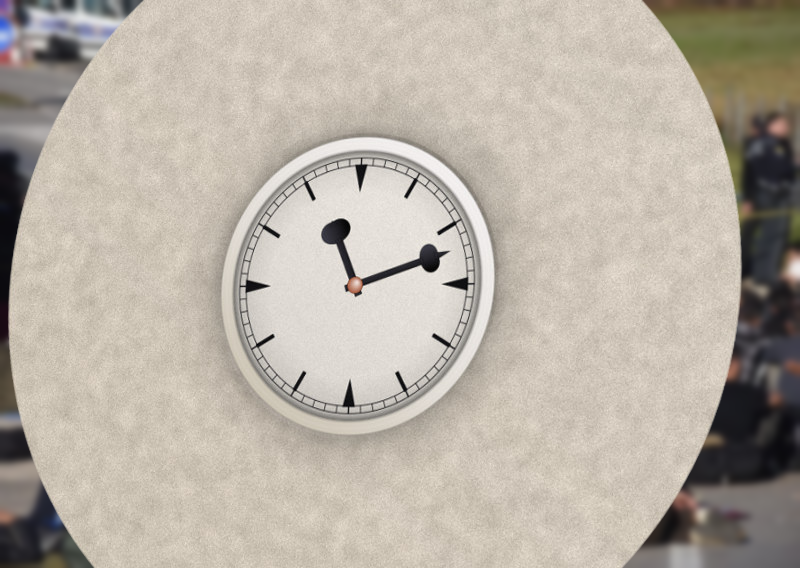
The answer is 11 h 12 min
